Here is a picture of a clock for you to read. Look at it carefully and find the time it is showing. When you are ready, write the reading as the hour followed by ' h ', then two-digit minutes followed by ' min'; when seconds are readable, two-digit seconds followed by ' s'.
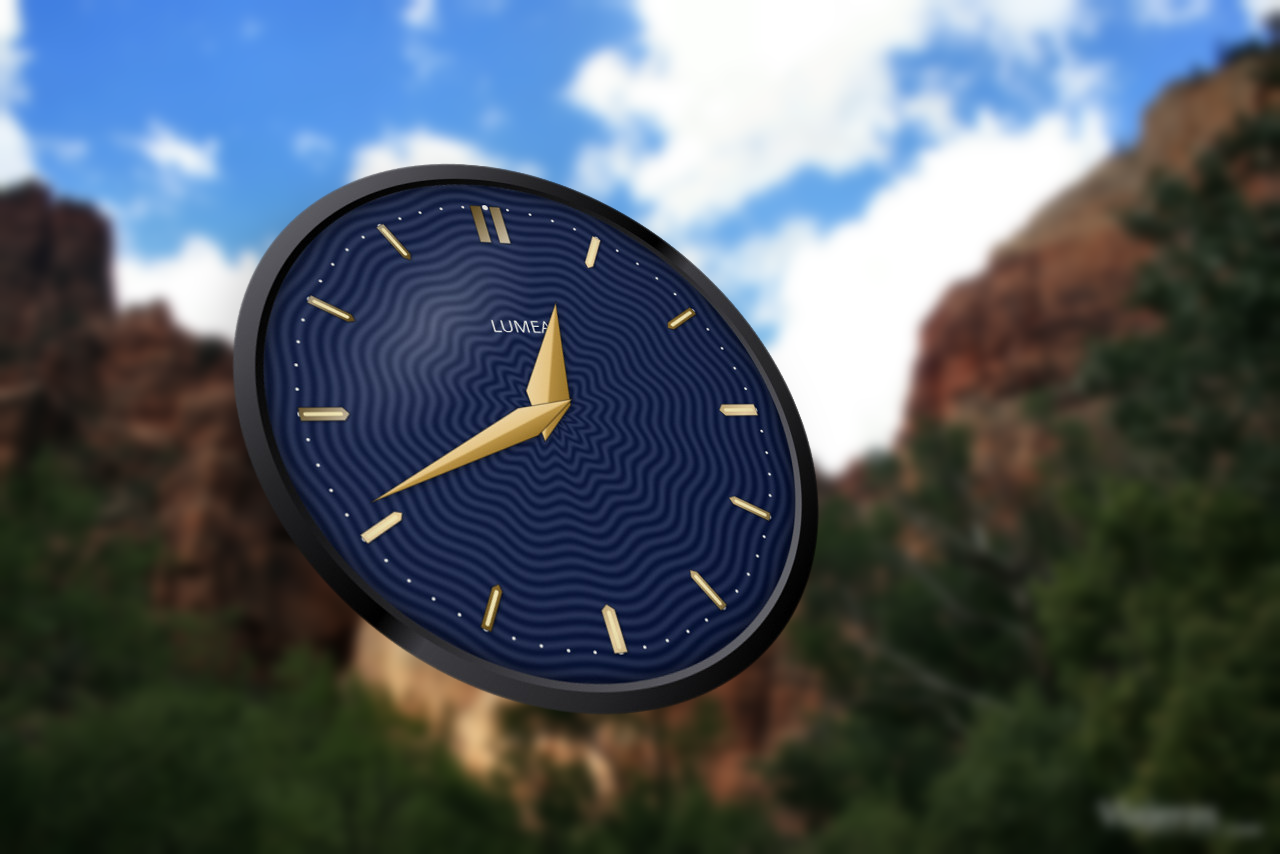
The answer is 12 h 41 min
